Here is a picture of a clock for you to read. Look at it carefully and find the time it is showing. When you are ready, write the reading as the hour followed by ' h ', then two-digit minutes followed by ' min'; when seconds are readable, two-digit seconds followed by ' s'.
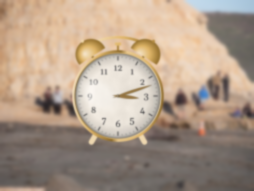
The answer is 3 h 12 min
